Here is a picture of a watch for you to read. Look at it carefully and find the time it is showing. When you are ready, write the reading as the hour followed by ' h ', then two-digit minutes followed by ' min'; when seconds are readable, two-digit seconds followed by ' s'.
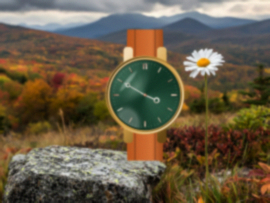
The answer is 3 h 50 min
